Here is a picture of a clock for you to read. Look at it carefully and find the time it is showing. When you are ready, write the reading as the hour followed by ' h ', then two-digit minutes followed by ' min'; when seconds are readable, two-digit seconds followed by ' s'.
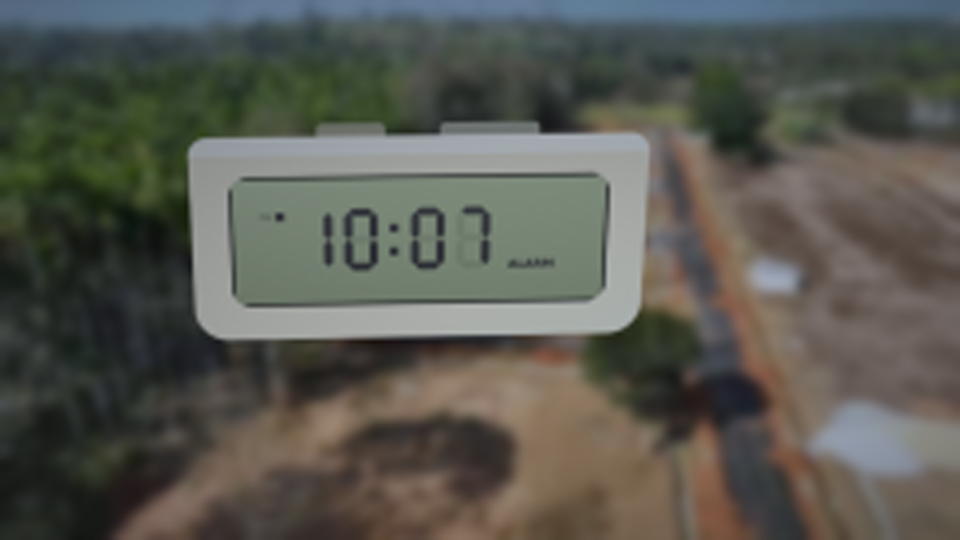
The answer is 10 h 07 min
